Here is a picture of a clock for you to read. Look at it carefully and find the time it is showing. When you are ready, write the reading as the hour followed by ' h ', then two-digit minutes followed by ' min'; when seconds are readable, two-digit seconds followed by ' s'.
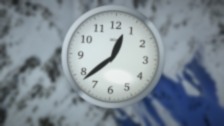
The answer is 12 h 38 min
